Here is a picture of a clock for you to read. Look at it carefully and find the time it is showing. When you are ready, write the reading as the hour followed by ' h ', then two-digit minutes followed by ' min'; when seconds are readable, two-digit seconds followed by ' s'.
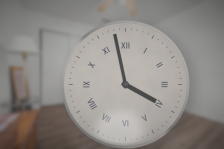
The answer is 3 h 58 min
